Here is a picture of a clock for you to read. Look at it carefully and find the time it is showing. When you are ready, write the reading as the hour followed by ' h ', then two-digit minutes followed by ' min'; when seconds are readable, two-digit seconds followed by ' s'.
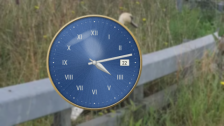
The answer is 4 h 13 min
